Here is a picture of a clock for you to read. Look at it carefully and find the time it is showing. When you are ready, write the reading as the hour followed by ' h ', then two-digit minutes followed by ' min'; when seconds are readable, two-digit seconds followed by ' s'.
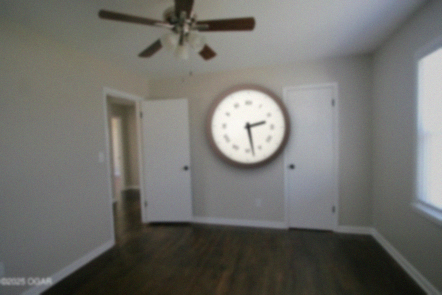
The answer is 2 h 28 min
